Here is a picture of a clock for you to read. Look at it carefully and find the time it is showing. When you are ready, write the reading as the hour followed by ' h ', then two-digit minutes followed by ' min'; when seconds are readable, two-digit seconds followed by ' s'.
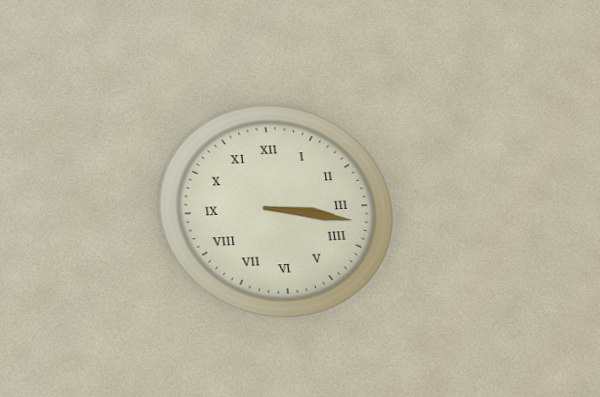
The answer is 3 h 17 min
